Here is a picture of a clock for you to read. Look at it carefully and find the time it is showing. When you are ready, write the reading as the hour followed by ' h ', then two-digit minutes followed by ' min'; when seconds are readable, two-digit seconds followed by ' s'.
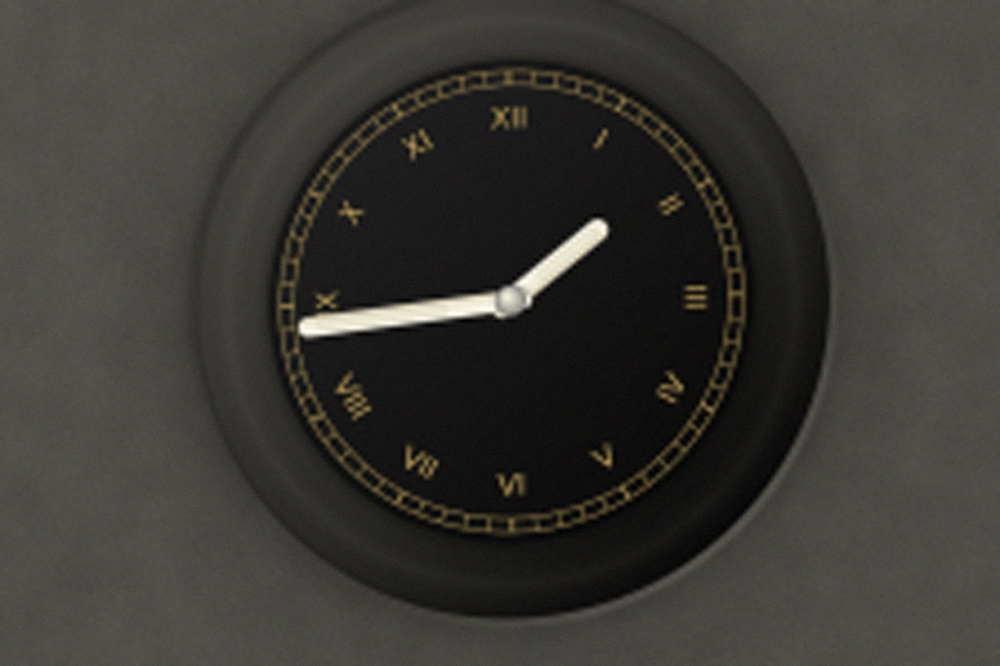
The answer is 1 h 44 min
